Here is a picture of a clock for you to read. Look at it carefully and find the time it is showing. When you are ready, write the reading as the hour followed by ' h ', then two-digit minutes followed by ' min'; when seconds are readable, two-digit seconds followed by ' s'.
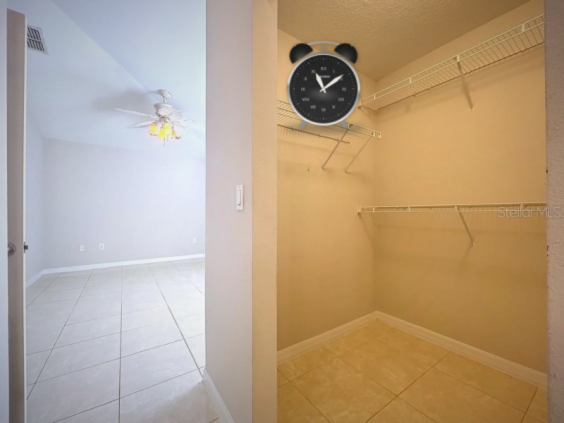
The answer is 11 h 09 min
